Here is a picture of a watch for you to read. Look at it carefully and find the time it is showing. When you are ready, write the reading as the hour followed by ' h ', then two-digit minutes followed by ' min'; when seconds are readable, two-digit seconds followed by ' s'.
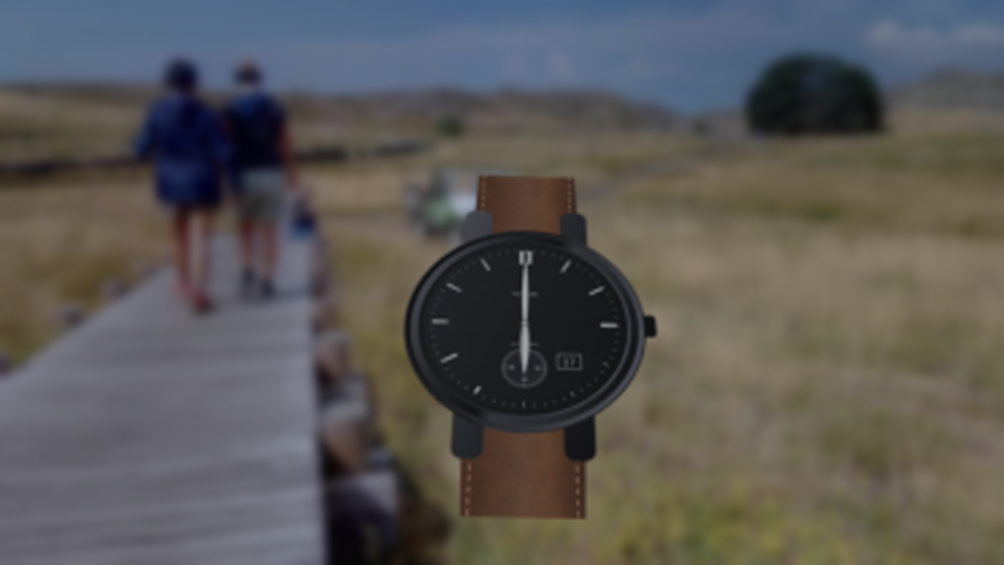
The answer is 6 h 00 min
